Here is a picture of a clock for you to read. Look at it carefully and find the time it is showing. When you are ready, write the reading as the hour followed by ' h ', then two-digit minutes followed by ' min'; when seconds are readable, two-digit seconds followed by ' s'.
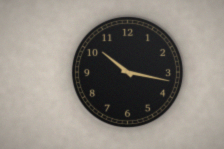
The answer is 10 h 17 min
